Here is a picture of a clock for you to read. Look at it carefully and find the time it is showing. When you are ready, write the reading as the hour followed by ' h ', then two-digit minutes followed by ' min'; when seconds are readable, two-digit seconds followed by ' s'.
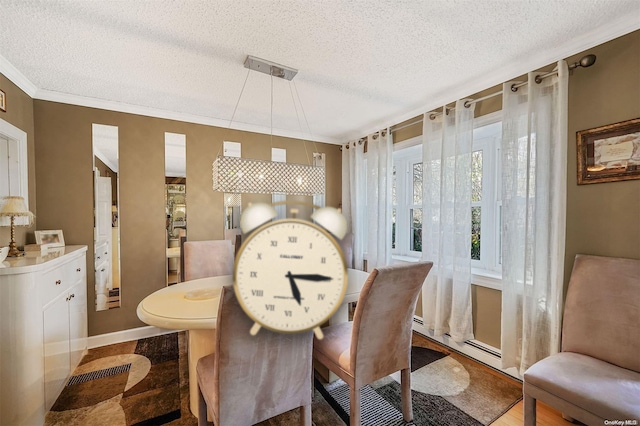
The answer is 5 h 15 min
